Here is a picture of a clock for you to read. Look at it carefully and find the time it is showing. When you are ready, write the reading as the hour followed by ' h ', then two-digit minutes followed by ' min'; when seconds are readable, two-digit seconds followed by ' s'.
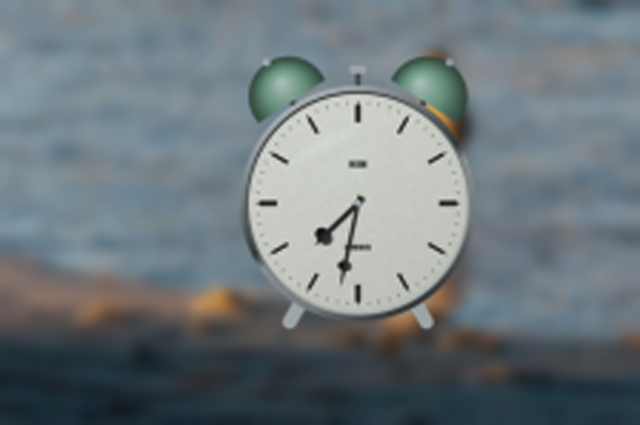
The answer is 7 h 32 min
